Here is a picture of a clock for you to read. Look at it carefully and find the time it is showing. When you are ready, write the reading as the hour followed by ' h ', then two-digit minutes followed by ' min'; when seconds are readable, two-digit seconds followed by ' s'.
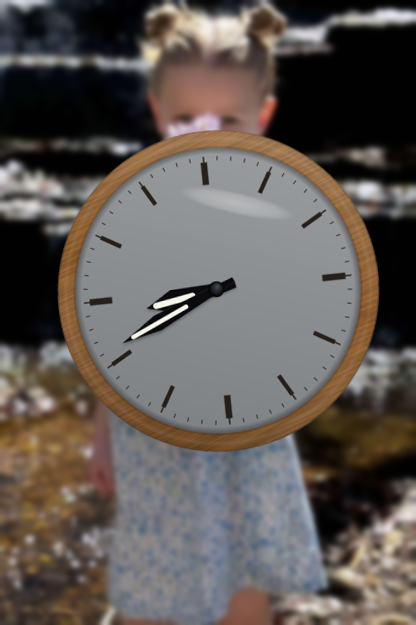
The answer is 8 h 41 min
